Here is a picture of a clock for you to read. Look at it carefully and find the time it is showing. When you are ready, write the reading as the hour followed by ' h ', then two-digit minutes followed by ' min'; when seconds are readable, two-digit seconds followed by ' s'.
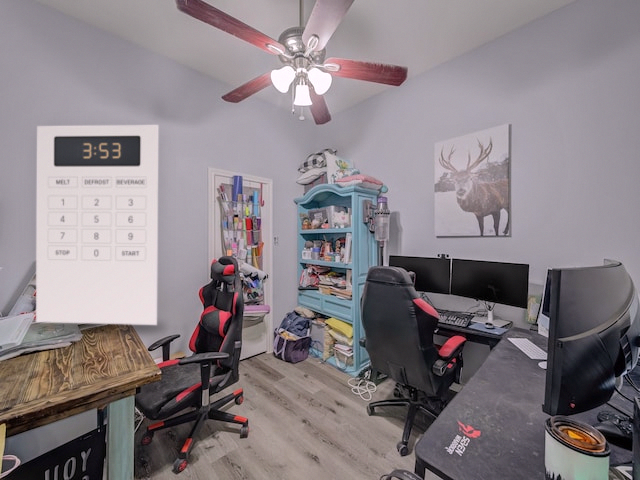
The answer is 3 h 53 min
